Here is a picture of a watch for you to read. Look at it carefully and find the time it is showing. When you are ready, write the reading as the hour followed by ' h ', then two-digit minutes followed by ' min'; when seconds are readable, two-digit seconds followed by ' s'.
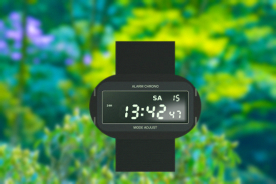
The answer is 13 h 42 min 47 s
